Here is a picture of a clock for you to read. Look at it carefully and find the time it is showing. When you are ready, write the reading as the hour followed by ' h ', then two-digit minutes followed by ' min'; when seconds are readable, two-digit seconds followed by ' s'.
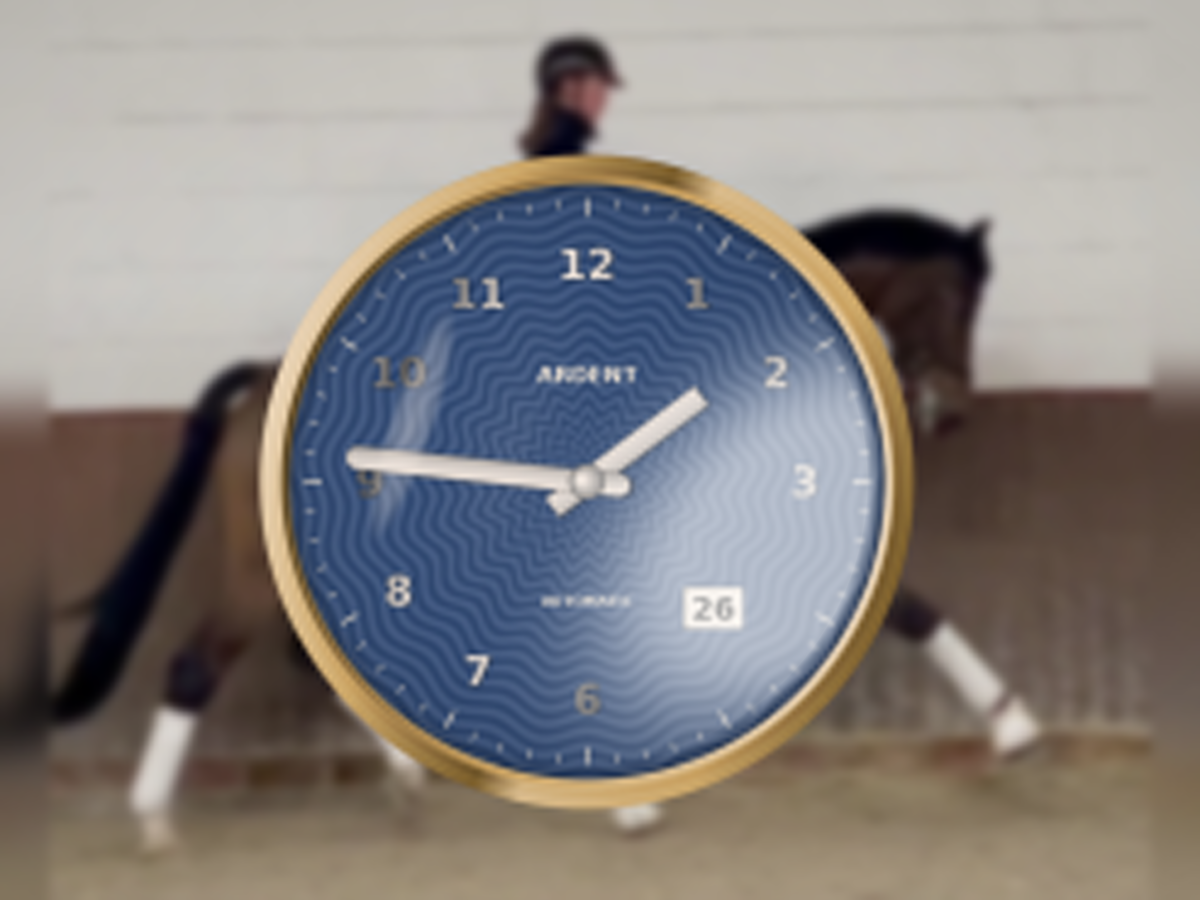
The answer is 1 h 46 min
